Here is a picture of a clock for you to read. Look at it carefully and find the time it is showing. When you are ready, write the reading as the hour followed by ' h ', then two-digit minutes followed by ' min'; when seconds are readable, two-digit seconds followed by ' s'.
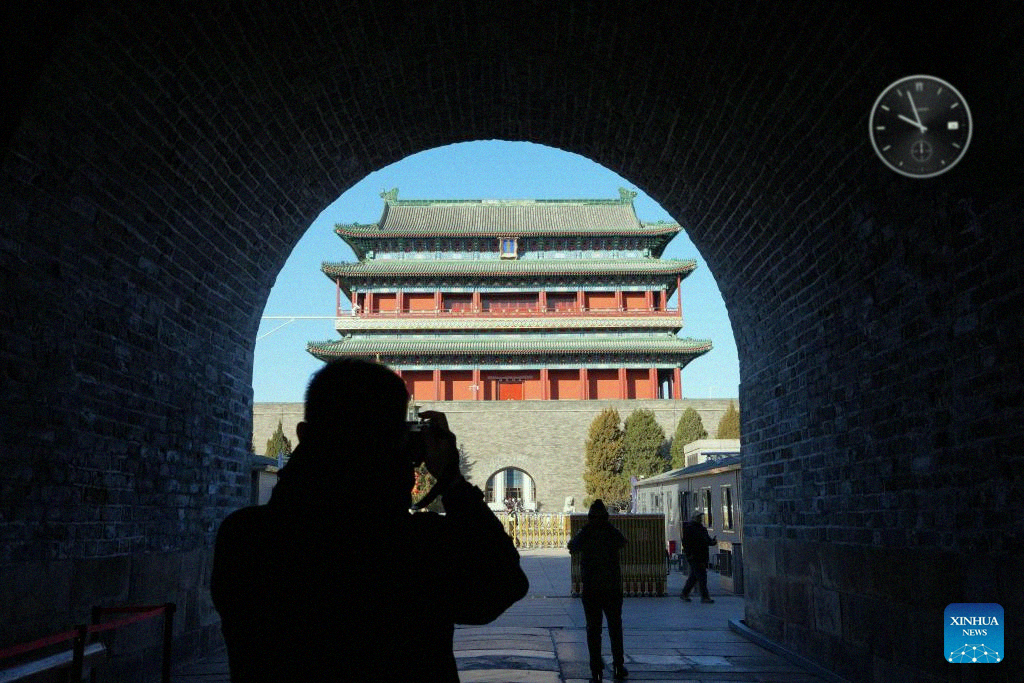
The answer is 9 h 57 min
